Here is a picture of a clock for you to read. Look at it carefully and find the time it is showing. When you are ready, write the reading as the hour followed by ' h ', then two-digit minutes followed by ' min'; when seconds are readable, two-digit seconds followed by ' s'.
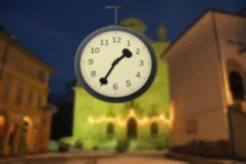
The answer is 1 h 35 min
